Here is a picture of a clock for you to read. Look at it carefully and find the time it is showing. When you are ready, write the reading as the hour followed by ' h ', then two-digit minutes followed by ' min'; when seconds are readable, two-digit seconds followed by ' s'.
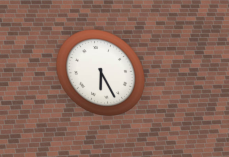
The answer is 6 h 27 min
